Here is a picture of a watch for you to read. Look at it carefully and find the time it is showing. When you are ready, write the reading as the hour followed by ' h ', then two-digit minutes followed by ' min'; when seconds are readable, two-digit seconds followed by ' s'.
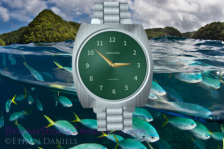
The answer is 2 h 52 min
